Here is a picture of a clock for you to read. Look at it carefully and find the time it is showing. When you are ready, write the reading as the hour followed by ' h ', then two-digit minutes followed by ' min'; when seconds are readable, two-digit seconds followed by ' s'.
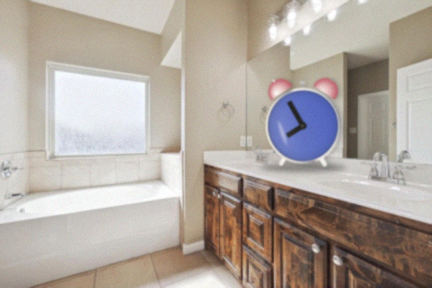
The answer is 7 h 55 min
